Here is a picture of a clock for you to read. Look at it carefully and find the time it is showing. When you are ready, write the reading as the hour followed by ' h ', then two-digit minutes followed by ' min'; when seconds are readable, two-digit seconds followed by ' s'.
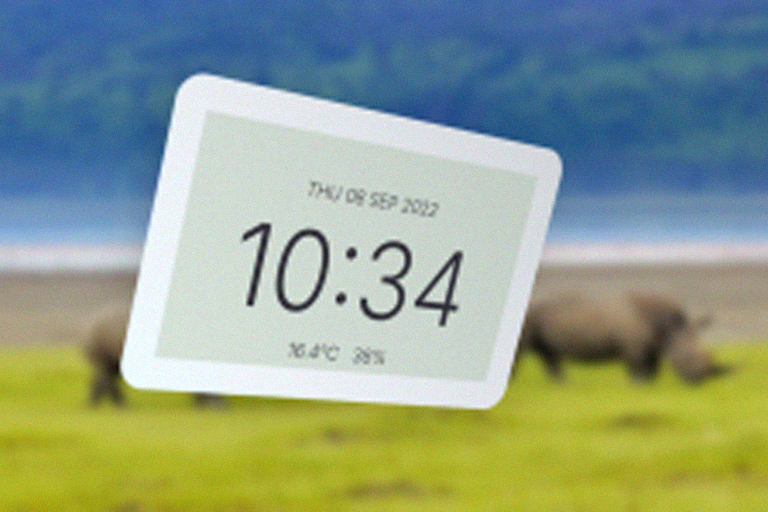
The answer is 10 h 34 min
